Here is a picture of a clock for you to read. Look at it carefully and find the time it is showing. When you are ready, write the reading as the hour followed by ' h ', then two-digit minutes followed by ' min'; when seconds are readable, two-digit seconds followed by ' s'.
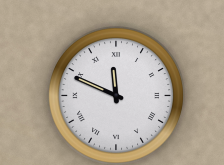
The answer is 11 h 49 min
